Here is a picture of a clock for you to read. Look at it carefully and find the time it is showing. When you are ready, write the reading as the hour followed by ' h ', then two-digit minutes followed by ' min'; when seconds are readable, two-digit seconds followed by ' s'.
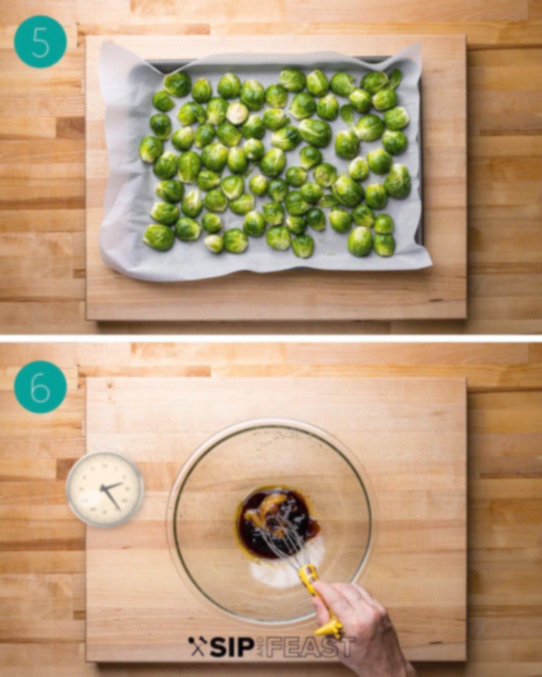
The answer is 2 h 24 min
